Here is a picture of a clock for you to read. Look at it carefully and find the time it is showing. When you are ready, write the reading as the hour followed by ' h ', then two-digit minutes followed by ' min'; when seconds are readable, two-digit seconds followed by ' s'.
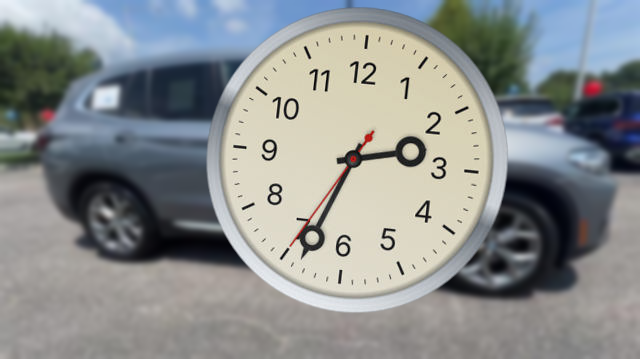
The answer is 2 h 33 min 35 s
